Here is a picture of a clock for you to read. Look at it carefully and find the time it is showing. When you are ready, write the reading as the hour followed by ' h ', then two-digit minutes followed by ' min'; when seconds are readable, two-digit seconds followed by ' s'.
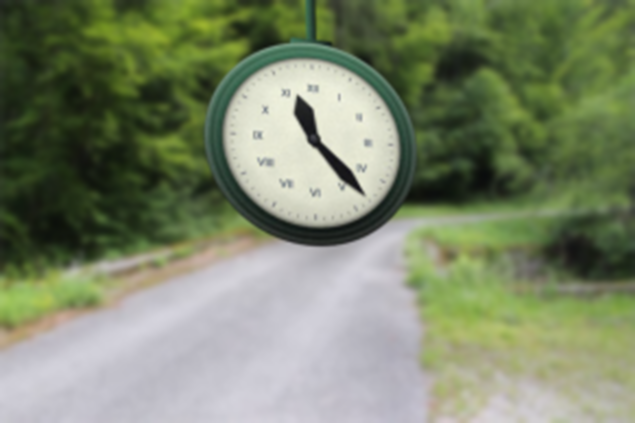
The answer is 11 h 23 min
